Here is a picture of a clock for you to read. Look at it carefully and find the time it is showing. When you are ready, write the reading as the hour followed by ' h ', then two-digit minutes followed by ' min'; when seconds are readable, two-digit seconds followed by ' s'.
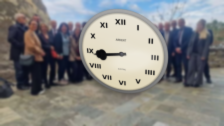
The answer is 8 h 44 min
